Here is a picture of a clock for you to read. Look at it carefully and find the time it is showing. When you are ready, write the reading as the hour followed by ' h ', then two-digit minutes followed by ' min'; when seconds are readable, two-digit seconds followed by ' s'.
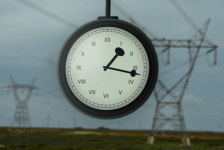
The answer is 1 h 17 min
